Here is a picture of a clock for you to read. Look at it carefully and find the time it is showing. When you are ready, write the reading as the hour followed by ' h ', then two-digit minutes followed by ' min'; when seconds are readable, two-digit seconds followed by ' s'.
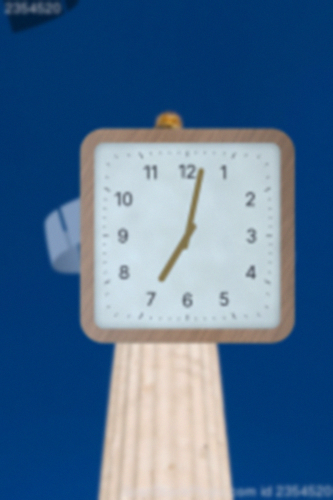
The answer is 7 h 02 min
